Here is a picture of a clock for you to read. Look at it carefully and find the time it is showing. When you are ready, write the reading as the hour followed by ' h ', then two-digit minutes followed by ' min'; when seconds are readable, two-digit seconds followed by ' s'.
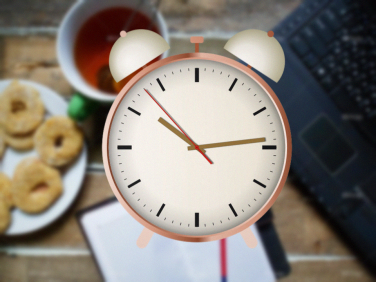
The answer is 10 h 13 min 53 s
